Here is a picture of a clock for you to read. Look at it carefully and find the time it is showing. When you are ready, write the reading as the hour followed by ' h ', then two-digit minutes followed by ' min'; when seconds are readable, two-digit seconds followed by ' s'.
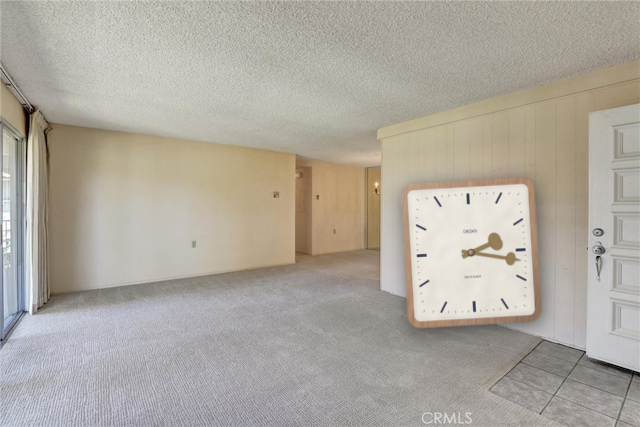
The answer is 2 h 17 min
